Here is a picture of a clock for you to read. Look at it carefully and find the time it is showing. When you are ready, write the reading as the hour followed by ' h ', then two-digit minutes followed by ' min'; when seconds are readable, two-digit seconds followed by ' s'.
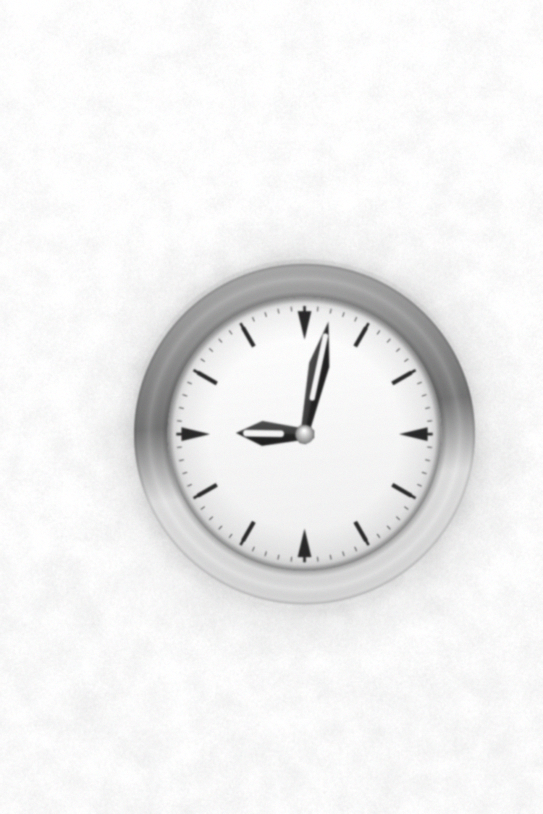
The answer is 9 h 02 min
